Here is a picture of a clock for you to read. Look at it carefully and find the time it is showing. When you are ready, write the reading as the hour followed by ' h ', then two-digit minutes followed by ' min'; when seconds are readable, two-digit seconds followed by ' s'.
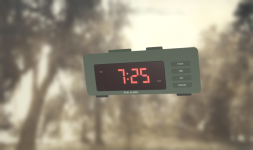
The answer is 7 h 25 min
